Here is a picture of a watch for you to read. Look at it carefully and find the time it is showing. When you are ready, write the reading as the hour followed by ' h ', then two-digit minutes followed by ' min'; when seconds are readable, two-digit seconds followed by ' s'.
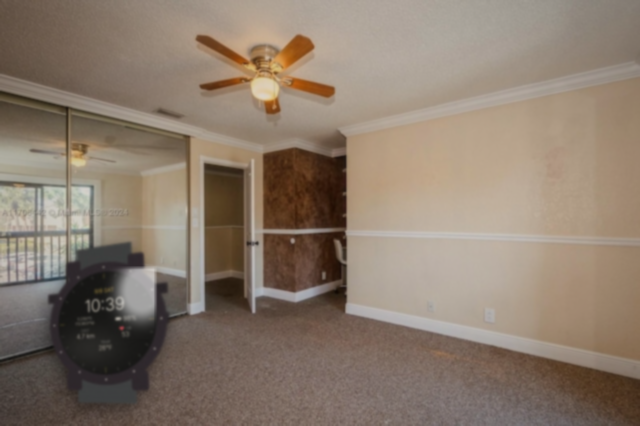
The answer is 10 h 39 min
